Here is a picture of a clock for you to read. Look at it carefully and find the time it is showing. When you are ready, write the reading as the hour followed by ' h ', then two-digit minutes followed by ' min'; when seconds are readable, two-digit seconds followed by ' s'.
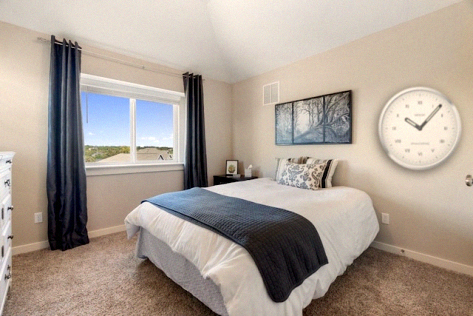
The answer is 10 h 07 min
